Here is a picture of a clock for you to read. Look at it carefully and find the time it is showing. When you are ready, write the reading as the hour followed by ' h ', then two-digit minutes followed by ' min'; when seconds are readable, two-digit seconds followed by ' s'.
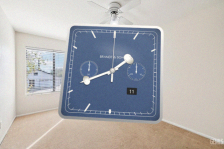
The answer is 1 h 41 min
